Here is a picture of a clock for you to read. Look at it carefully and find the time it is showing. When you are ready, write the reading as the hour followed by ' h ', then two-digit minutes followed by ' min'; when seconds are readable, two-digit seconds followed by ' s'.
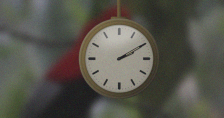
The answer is 2 h 10 min
